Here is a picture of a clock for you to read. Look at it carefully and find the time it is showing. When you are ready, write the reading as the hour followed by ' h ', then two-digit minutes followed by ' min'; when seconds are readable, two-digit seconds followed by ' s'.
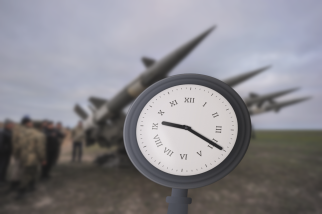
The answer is 9 h 20 min
